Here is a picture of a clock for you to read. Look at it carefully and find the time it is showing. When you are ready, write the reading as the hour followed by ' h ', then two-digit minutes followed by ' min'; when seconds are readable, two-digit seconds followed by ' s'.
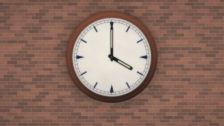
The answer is 4 h 00 min
